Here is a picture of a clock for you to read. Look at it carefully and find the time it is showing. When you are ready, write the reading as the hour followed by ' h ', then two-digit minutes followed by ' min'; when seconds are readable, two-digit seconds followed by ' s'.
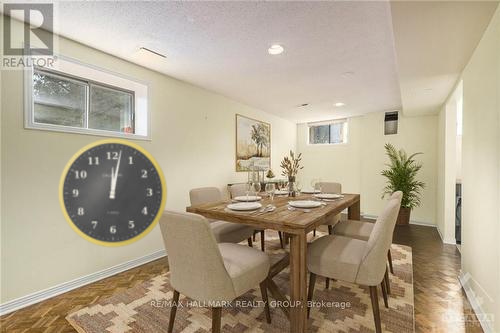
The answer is 12 h 02 min
